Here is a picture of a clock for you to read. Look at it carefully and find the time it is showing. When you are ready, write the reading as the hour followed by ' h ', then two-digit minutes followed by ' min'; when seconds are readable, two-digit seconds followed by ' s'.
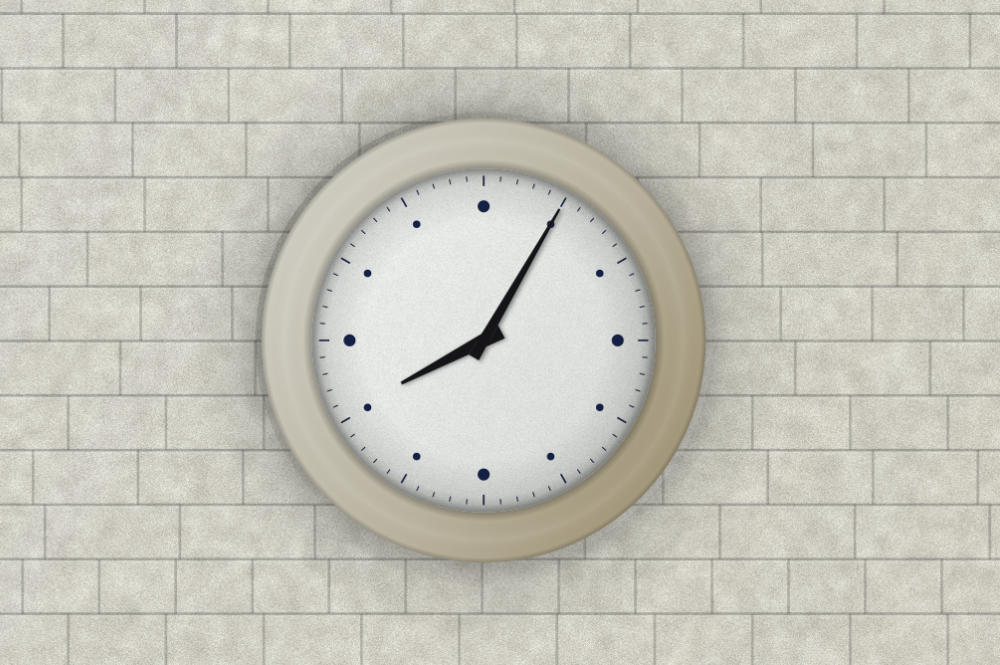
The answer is 8 h 05 min
